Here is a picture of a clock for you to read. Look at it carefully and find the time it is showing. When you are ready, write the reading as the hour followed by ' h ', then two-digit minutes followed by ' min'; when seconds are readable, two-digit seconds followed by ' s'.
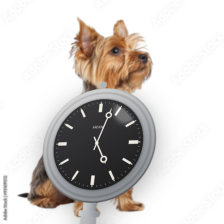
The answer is 5 h 03 min
